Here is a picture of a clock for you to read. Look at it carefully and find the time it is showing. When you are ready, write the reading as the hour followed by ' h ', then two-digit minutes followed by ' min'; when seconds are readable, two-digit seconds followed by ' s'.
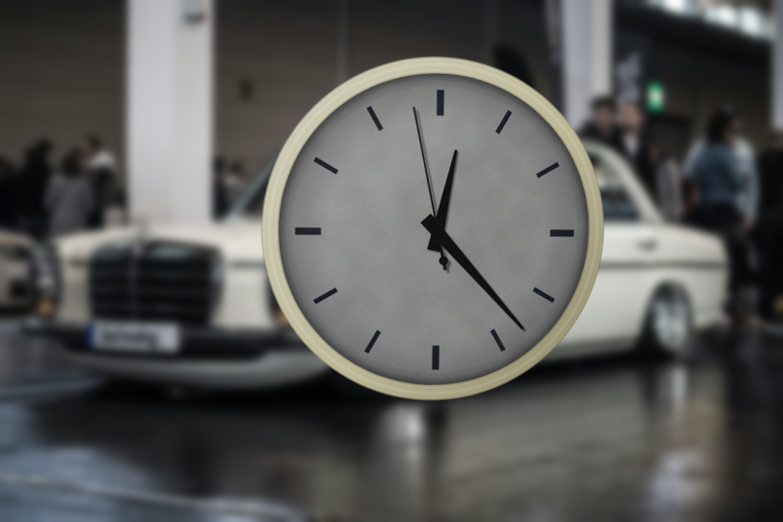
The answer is 12 h 22 min 58 s
